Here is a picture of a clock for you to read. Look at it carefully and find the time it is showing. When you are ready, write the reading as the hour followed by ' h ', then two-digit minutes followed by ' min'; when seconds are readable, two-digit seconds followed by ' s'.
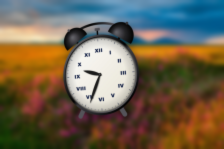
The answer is 9 h 34 min
